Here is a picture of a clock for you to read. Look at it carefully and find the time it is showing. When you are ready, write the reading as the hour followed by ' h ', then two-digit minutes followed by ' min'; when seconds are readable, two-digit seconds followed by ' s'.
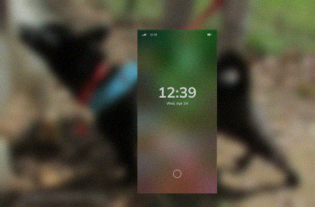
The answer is 12 h 39 min
